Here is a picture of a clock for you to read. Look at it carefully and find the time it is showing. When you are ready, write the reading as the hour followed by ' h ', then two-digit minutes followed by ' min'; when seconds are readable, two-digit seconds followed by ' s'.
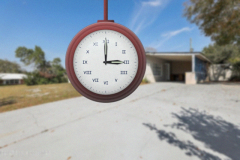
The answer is 3 h 00 min
